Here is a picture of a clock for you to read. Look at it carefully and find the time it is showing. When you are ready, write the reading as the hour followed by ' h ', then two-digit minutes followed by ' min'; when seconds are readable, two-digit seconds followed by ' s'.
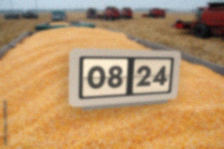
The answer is 8 h 24 min
